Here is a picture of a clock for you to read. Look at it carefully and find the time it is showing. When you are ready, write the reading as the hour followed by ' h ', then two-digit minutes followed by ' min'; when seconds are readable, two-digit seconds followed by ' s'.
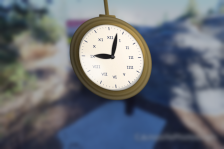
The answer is 9 h 03 min
